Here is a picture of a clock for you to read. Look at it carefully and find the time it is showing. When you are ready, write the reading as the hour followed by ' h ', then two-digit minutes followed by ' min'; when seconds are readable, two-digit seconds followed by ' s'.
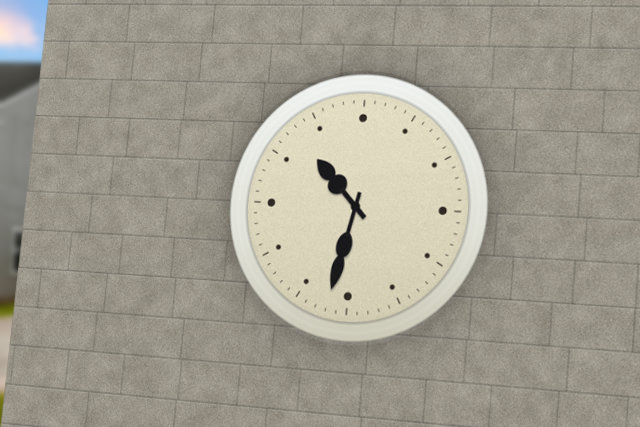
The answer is 10 h 32 min
